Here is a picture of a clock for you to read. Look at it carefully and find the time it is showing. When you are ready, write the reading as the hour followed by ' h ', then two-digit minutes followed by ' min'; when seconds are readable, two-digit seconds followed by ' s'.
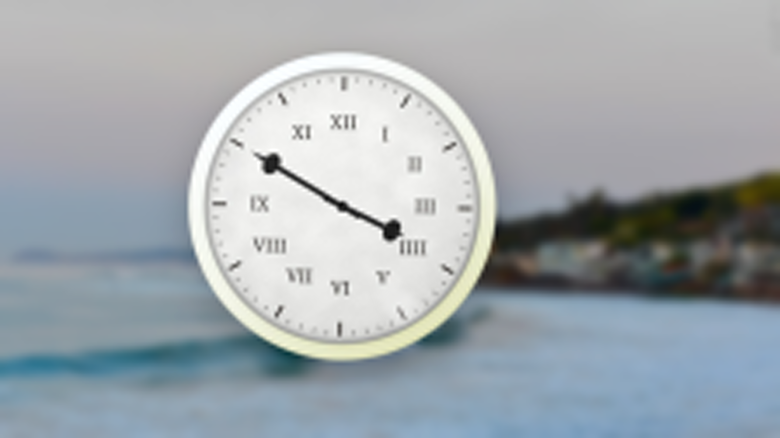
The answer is 3 h 50 min
